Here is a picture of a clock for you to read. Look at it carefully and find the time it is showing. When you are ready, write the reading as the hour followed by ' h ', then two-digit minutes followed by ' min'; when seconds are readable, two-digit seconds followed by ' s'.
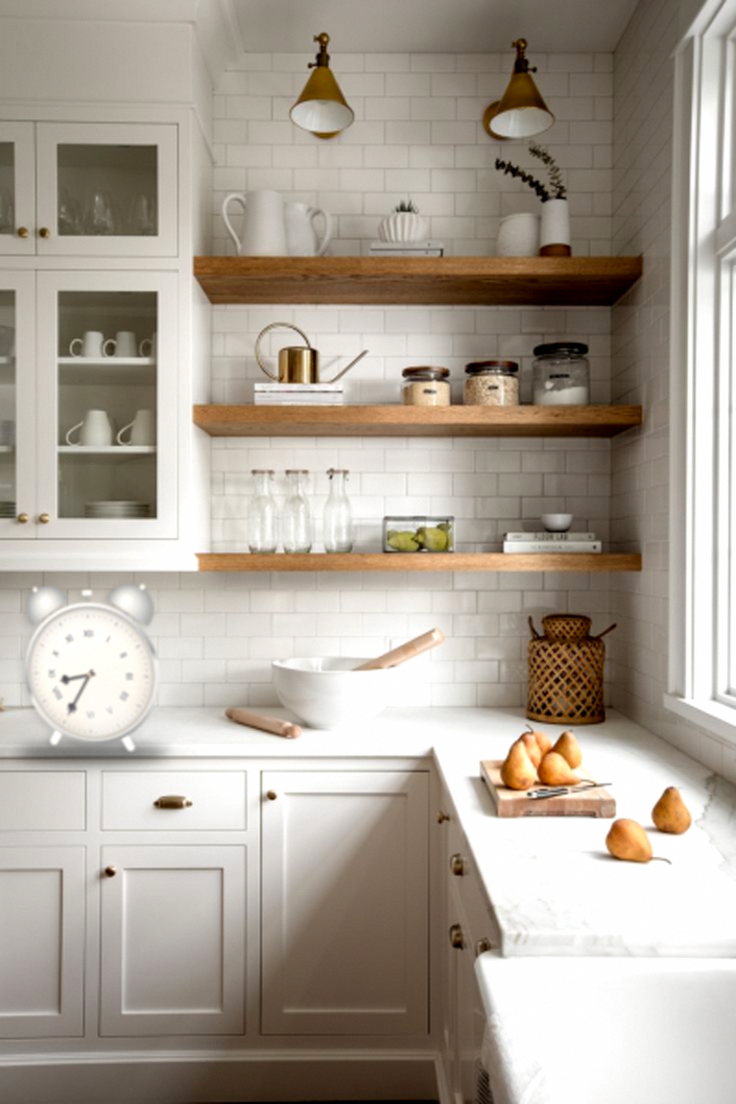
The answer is 8 h 35 min
